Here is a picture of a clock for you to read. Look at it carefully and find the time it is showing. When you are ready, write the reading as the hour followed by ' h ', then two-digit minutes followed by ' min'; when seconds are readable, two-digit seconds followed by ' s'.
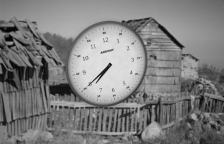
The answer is 7 h 40 min
